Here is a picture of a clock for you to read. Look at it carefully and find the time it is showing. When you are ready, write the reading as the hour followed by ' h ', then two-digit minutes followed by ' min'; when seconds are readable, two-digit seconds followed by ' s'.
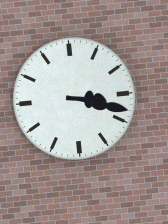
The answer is 3 h 18 min
